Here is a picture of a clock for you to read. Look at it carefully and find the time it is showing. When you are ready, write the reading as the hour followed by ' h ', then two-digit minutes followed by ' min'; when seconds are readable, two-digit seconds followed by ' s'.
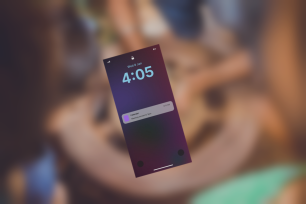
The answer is 4 h 05 min
